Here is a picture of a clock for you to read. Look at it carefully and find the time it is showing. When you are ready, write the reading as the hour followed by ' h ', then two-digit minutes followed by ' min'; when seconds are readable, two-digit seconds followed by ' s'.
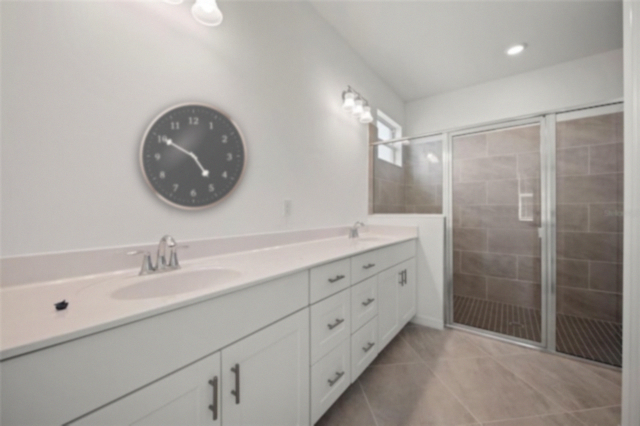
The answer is 4 h 50 min
